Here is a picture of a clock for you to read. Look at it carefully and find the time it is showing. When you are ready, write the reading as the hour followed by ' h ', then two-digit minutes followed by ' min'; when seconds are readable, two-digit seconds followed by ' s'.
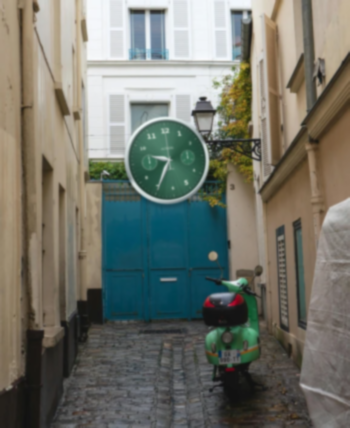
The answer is 9 h 35 min
